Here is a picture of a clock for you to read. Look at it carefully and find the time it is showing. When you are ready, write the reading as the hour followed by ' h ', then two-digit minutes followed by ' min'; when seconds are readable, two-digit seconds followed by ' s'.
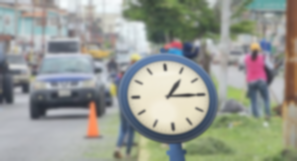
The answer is 1 h 15 min
